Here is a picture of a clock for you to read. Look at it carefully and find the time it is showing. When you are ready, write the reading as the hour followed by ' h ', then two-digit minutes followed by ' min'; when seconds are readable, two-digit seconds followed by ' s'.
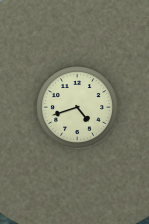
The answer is 4 h 42 min
